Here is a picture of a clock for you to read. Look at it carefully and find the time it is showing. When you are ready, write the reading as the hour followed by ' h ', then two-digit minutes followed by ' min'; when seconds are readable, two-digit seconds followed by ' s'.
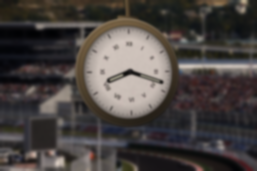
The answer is 8 h 18 min
